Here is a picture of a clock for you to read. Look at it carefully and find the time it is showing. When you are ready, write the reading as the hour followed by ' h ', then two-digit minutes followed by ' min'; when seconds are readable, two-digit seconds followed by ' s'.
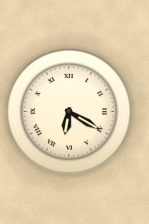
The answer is 6 h 20 min
